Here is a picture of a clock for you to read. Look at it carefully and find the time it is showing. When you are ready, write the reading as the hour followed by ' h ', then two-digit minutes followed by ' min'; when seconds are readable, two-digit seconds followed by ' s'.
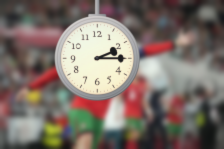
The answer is 2 h 15 min
